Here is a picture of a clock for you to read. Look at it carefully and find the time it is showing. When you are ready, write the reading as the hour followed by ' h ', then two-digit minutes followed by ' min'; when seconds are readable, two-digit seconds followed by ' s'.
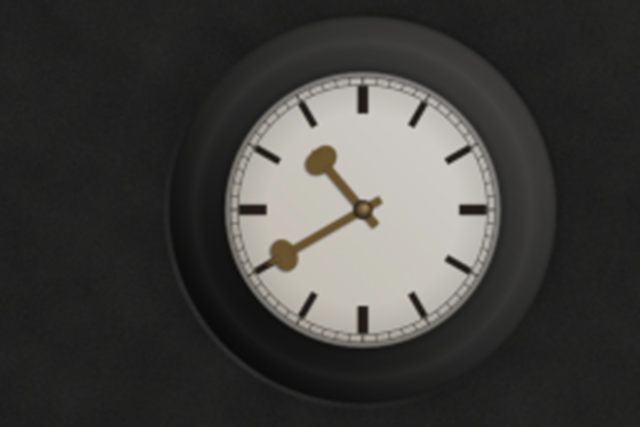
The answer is 10 h 40 min
